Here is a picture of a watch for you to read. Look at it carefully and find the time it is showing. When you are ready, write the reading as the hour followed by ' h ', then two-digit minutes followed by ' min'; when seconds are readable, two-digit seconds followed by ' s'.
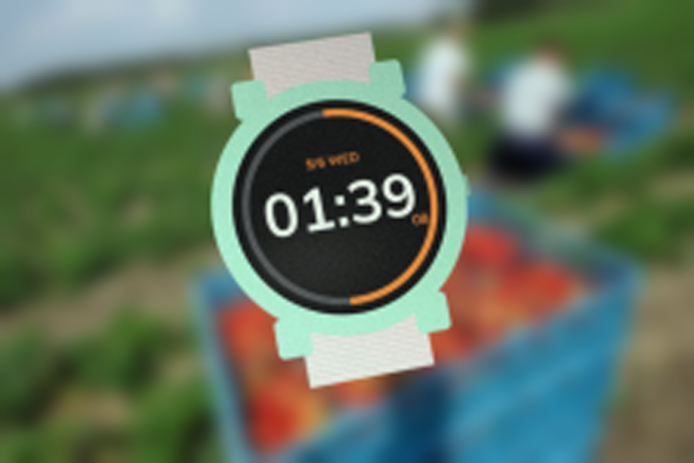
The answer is 1 h 39 min
